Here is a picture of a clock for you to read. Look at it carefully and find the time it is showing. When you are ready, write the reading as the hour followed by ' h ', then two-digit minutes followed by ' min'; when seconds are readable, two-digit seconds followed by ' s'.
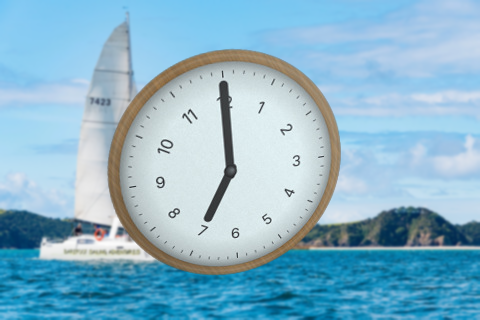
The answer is 7 h 00 min
